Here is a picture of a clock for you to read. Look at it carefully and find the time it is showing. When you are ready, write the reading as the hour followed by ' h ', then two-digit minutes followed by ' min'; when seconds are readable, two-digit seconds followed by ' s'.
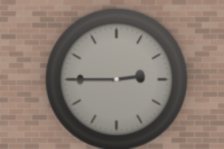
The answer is 2 h 45 min
